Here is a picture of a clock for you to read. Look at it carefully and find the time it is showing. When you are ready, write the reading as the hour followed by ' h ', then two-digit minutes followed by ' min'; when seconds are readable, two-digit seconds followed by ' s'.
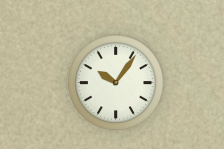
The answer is 10 h 06 min
